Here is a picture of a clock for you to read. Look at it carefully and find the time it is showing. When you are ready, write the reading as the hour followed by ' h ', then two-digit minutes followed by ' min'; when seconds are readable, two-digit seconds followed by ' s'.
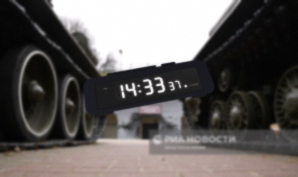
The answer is 14 h 33 min 37 s
